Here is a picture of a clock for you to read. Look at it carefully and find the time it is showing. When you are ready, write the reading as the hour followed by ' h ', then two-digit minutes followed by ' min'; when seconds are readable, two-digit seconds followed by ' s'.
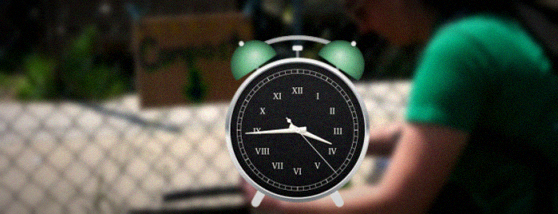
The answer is 3 h 44 min 23 s
